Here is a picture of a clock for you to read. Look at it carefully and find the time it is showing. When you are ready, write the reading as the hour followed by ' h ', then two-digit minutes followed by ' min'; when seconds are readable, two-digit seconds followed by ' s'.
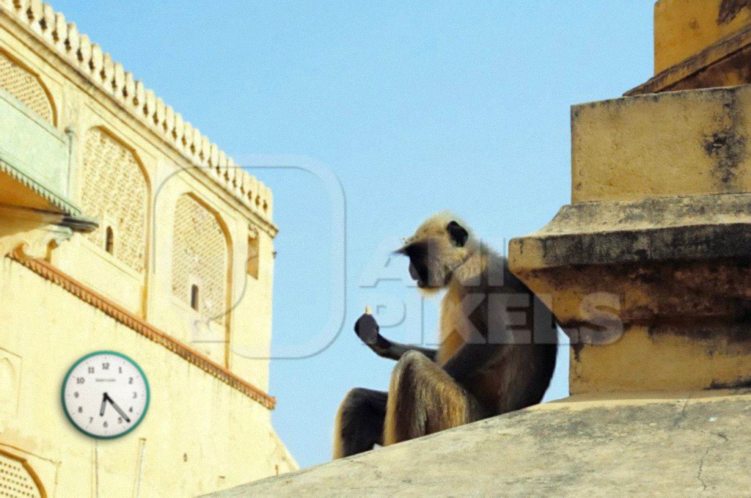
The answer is 6 h 23 min
